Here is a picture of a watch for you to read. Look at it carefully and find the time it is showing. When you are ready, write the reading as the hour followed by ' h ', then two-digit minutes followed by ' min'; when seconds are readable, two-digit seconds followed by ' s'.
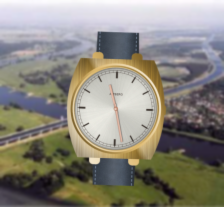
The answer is 11 h 28 min
